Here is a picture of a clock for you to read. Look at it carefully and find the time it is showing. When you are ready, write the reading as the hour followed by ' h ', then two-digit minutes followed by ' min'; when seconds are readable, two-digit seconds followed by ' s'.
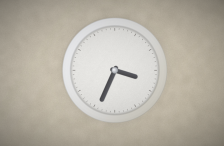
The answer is 3 h 34 min
